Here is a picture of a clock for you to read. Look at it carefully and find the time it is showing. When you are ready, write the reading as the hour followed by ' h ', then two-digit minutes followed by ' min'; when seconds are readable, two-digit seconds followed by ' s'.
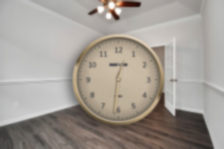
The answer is 12 h 31 min
